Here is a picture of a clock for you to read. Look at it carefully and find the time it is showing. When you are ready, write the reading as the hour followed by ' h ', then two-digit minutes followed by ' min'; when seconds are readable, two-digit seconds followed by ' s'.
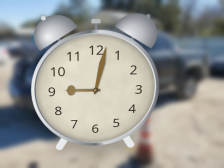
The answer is 9 h 02 min
